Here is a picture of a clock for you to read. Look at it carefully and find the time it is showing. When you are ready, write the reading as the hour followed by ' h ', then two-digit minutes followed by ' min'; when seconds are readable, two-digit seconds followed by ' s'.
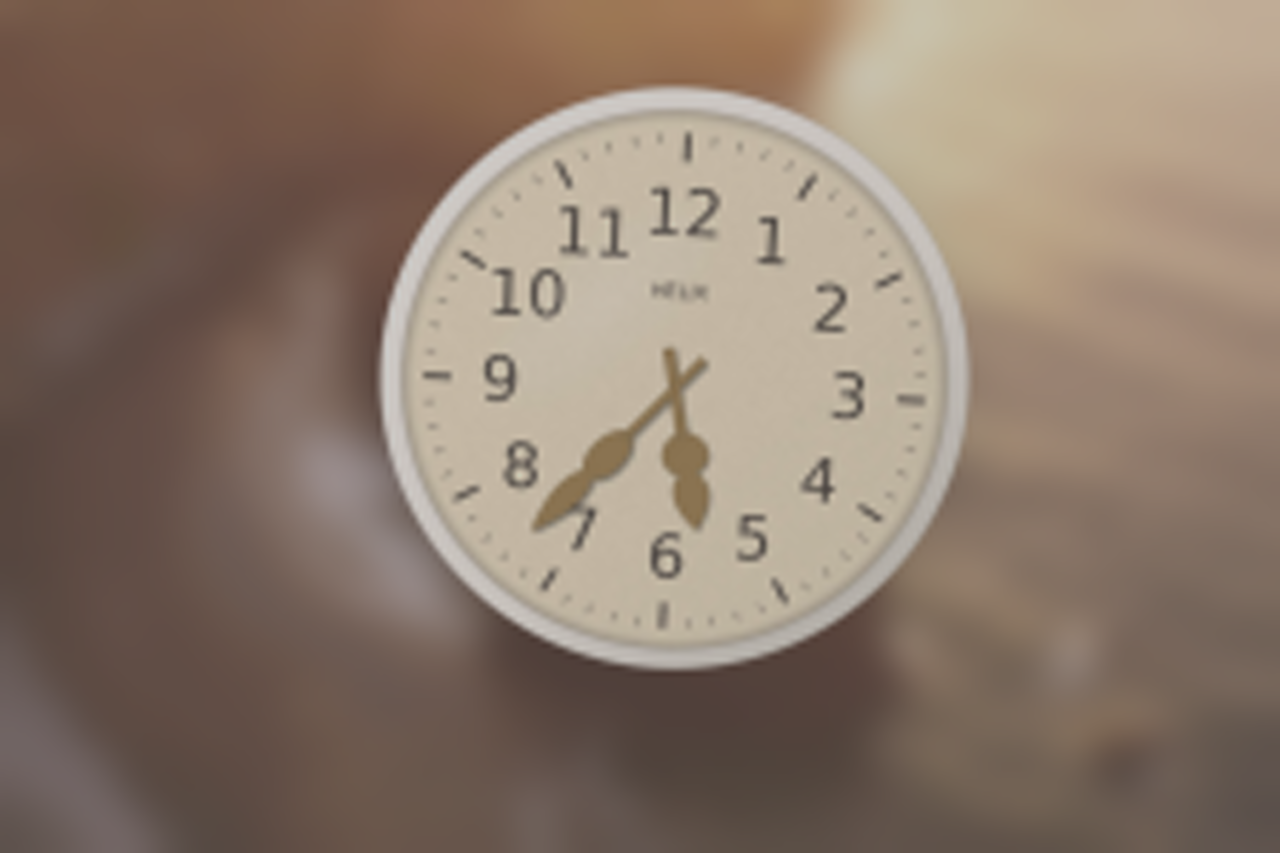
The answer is 5 h 37 min
